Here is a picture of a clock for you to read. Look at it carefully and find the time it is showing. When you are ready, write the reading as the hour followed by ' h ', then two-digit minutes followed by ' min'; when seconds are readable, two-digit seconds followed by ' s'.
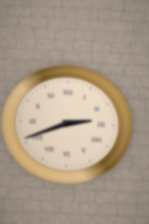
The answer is 2 h 41 min
